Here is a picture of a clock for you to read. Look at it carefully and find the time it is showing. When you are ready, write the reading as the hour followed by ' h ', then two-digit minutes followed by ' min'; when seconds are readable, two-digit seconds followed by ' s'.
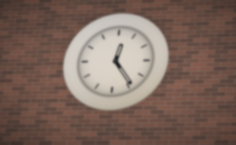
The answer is 12 h 24 min
